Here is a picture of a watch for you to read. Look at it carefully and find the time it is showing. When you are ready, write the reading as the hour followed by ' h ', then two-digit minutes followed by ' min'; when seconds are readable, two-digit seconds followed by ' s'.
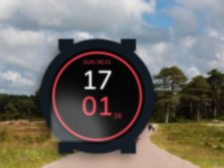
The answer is 17 h 01 min
